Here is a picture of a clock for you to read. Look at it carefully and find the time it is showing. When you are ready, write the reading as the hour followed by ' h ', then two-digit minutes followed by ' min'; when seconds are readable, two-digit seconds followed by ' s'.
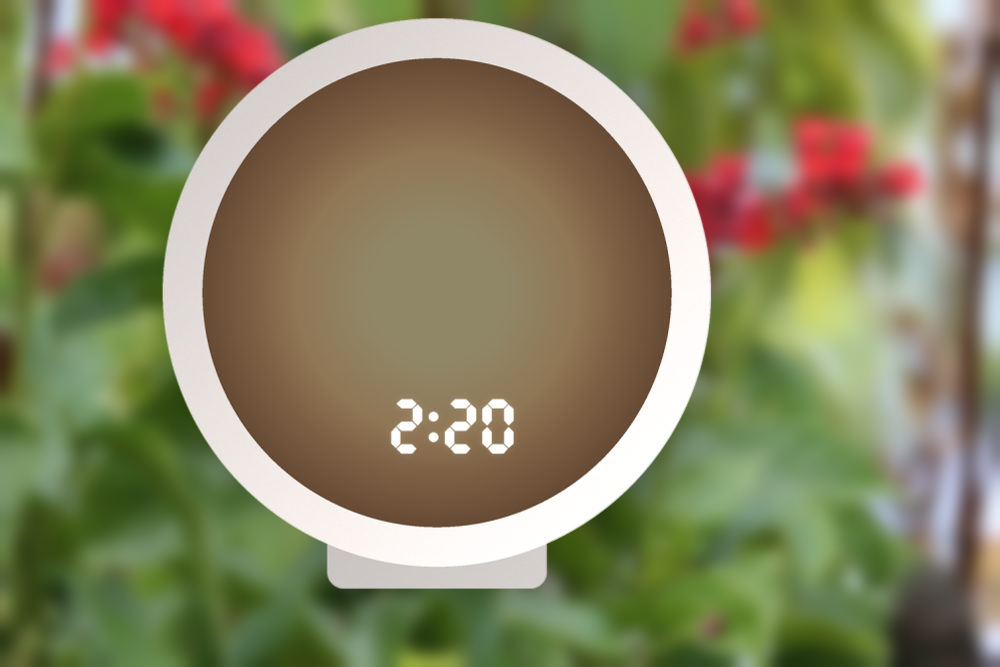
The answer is 2 h 20 min
